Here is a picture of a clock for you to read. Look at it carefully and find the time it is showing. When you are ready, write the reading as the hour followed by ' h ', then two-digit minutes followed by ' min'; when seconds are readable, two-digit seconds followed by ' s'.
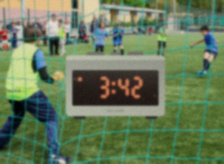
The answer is 3 h 42 min
